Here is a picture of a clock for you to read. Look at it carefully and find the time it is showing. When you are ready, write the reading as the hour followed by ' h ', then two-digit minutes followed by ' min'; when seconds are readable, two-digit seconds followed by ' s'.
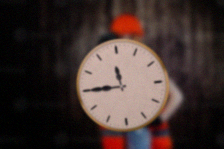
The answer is 11 h 45 min
